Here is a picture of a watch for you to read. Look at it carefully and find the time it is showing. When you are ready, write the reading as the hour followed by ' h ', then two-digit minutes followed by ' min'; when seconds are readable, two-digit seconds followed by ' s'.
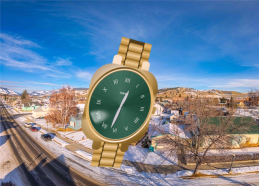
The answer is 12 h 32 min
